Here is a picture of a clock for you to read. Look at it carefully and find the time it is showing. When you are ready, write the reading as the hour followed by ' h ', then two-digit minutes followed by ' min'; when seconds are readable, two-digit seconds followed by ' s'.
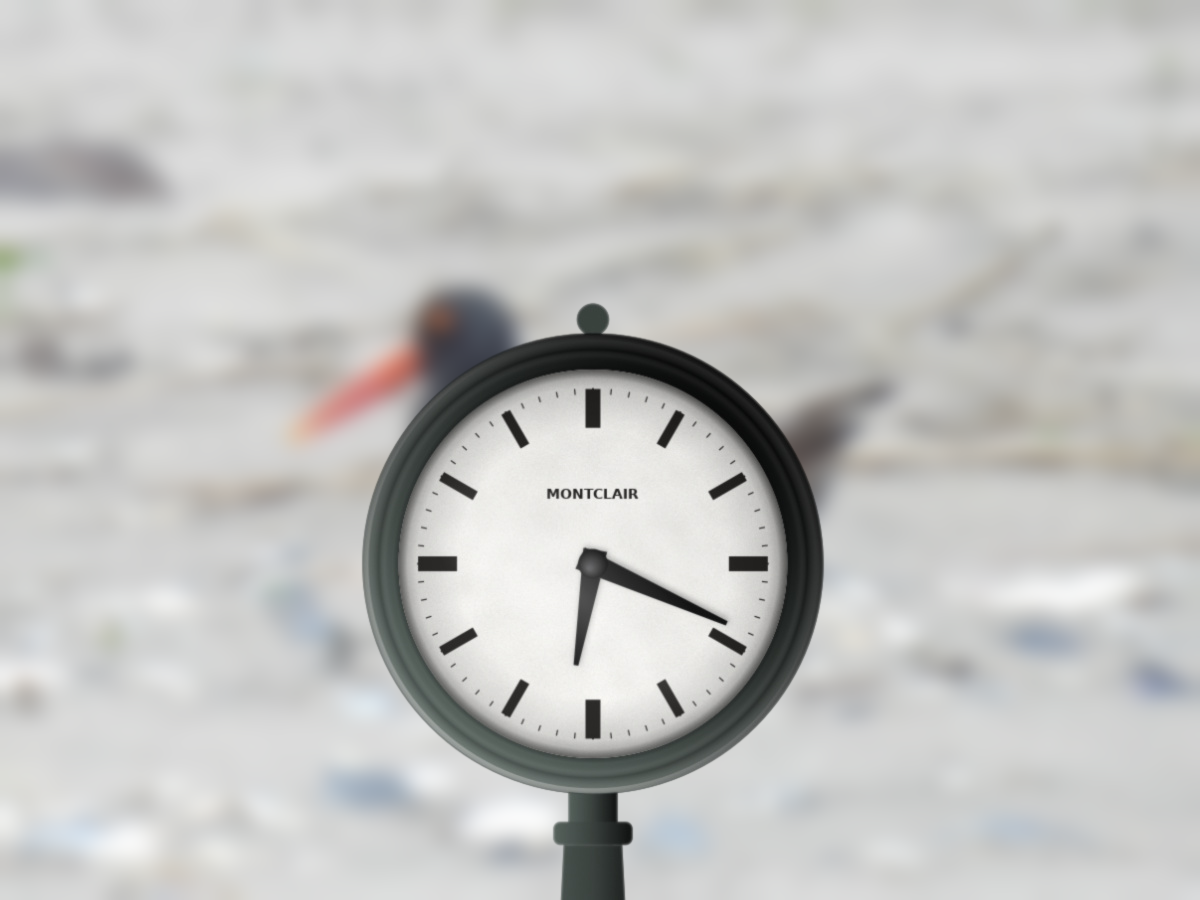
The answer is 6 h 19 min
